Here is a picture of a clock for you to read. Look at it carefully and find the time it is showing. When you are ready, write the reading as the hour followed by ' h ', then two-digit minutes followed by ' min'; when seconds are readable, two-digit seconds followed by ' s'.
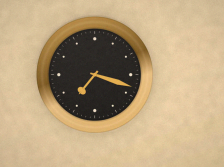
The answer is 7 h 18 min
